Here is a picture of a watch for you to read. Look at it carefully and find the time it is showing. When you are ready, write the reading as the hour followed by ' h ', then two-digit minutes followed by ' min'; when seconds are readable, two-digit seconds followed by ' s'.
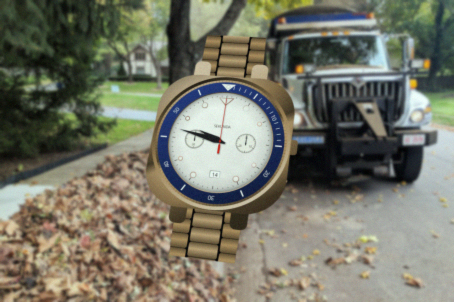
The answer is 9 h 47 min
